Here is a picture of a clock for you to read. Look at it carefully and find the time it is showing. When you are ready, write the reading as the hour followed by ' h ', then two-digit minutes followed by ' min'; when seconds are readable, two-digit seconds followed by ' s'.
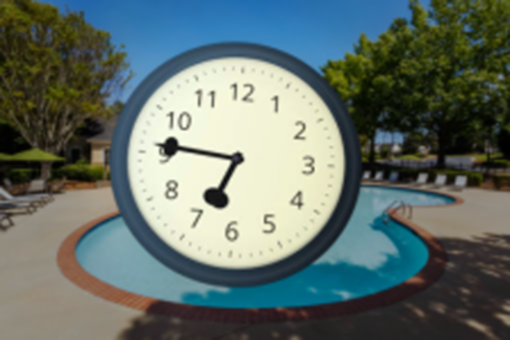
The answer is 6 h 46 min
